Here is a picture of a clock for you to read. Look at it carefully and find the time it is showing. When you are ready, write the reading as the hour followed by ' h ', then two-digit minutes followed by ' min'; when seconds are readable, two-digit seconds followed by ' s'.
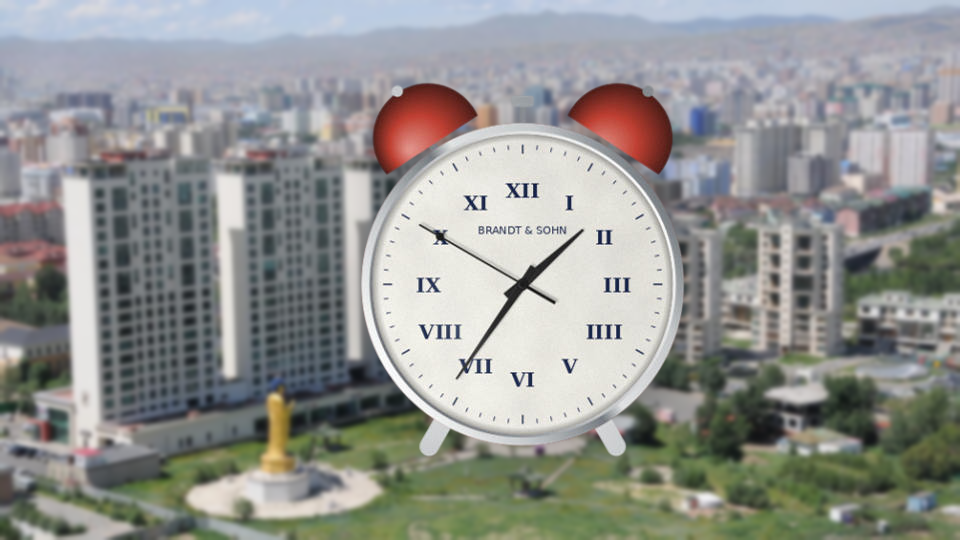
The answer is 1 h 35 min 50 s
